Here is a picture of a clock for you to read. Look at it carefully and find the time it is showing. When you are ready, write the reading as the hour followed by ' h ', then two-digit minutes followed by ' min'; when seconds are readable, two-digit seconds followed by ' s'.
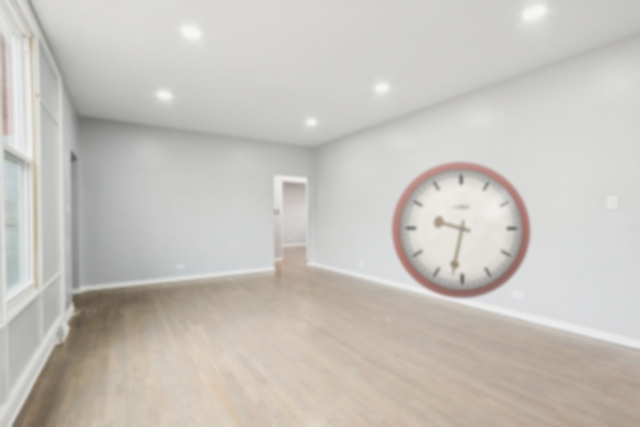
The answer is 9 h 32 min
